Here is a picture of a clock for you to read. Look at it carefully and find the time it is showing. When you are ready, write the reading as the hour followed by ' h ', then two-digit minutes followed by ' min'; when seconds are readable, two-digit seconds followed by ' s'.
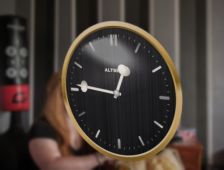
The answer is 12 h 46 min
